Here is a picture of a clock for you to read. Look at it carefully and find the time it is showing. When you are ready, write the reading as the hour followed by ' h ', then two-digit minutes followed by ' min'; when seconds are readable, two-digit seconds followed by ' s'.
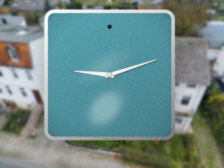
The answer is 9 h 12 min
